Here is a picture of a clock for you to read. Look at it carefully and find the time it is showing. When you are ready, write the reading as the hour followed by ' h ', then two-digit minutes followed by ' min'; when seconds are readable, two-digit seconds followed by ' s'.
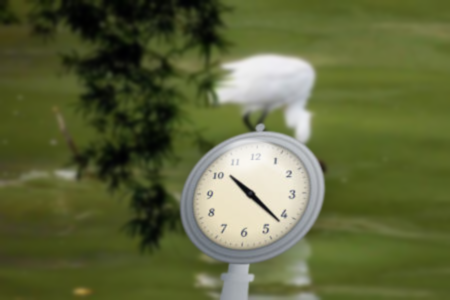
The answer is 10 h 22 min
